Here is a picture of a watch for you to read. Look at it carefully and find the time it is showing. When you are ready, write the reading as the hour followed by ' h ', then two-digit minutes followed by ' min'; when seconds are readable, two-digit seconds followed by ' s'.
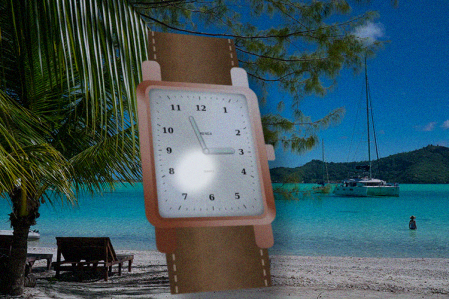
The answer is 2 h 57 min
